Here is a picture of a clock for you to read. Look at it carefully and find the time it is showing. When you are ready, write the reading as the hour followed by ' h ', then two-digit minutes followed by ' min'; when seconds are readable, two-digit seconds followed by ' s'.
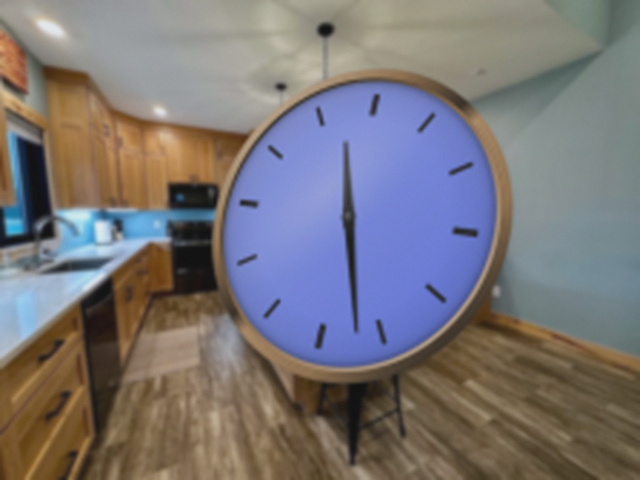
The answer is 11 h 27 min
